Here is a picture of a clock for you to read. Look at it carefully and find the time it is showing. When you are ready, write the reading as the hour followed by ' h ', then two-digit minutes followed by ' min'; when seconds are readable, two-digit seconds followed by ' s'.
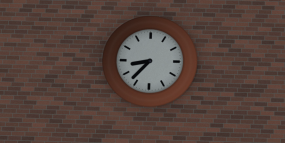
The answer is 8 h 37 min
